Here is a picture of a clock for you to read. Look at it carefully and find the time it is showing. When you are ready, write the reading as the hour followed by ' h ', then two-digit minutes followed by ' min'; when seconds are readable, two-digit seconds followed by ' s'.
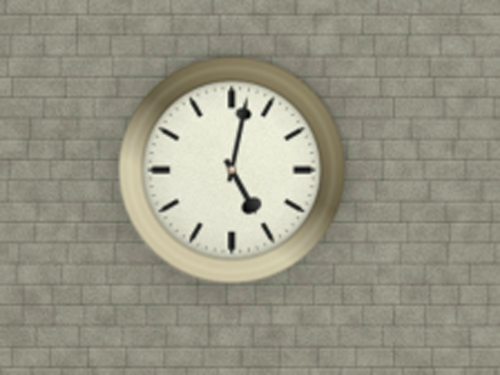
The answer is 5 h 02 min
